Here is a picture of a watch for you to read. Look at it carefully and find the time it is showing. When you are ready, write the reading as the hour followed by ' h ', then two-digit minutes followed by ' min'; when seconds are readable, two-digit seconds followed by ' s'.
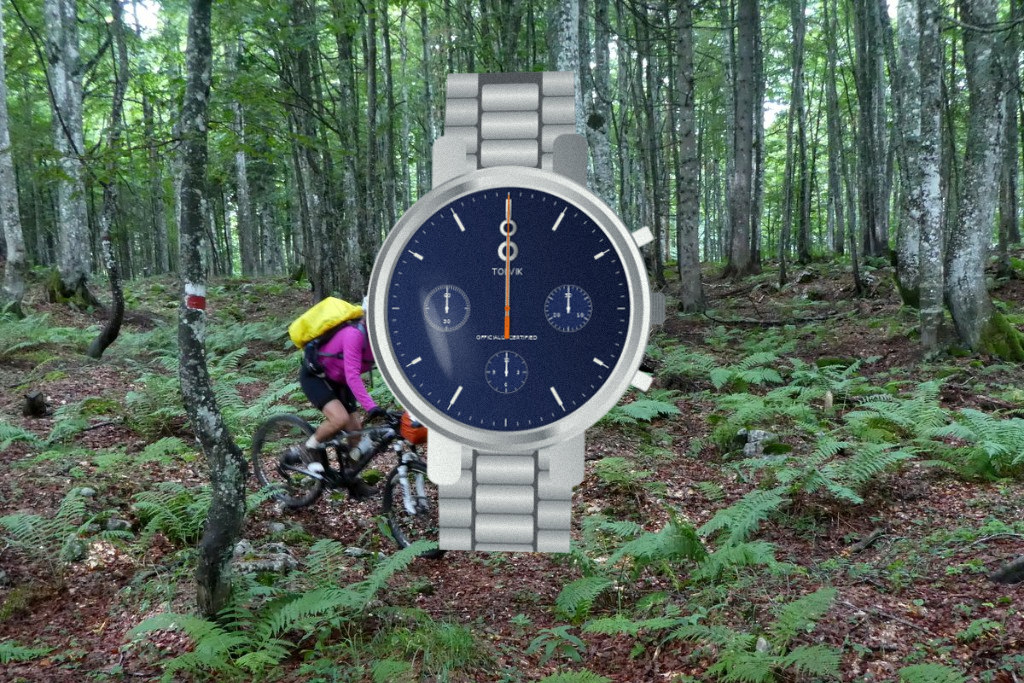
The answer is 12 h 00 min
